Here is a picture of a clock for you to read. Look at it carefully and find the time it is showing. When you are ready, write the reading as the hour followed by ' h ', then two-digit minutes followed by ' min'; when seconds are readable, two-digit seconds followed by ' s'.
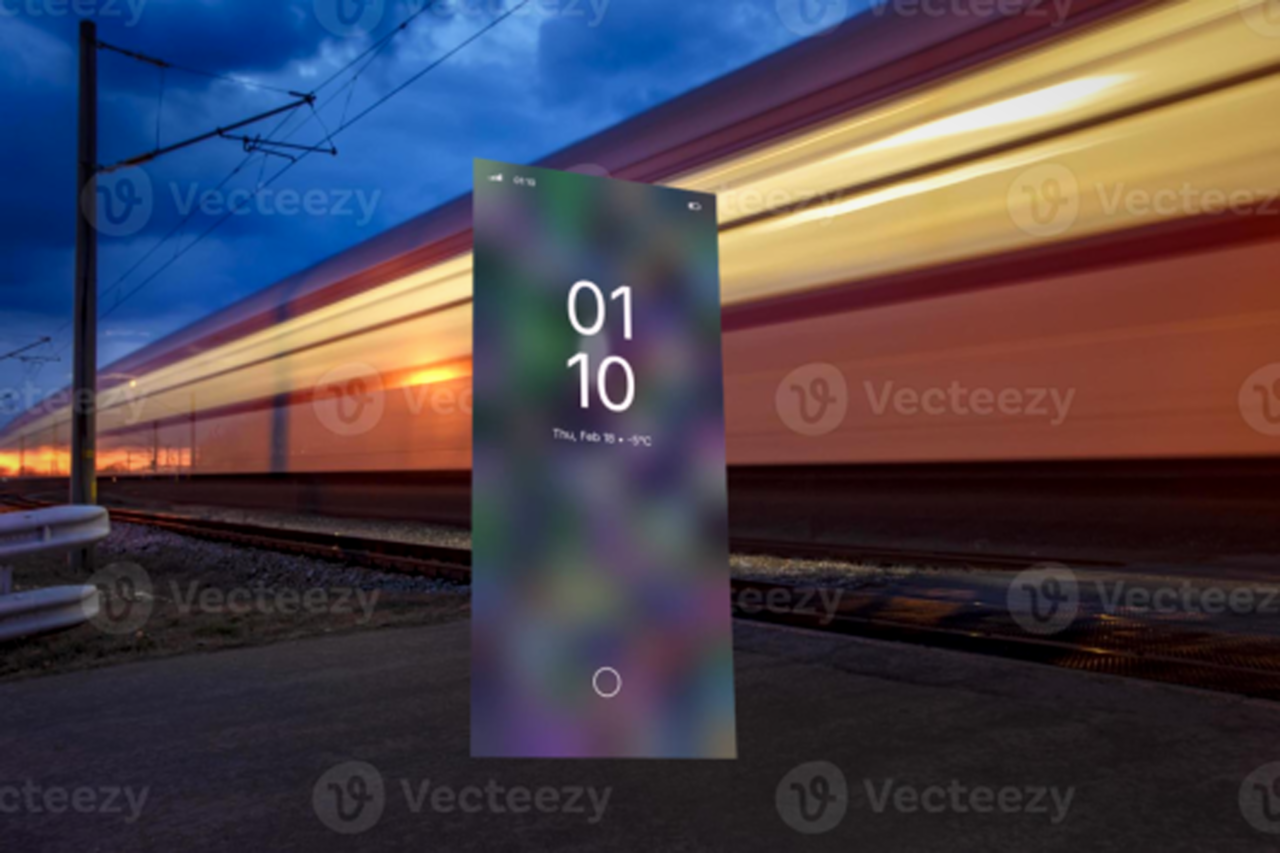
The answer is 1 h 10 min
